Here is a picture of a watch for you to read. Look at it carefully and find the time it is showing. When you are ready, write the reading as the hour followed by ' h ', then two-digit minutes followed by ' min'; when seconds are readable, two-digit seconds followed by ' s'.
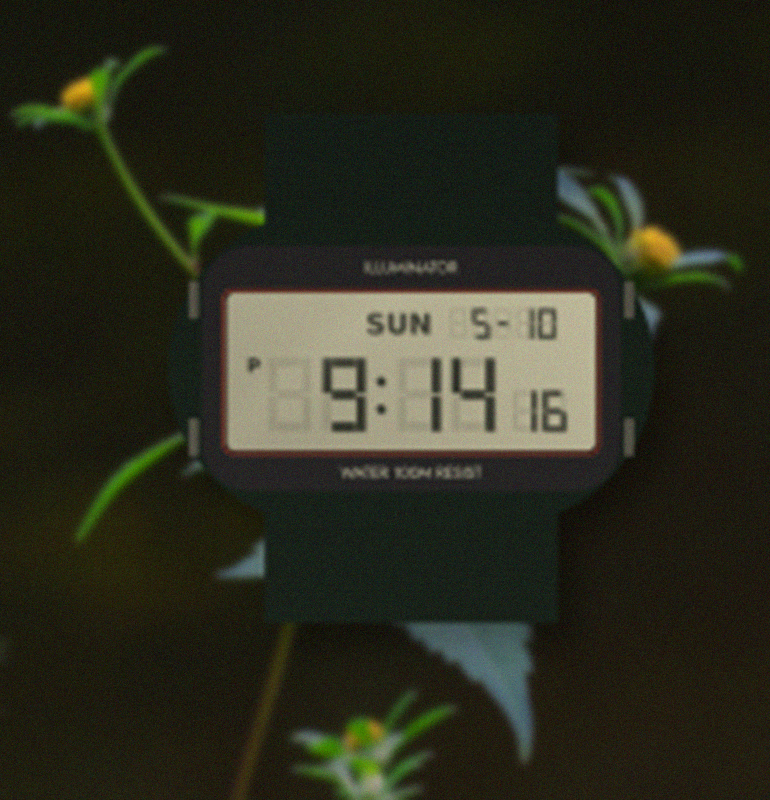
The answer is 9 h 14 min 16 s
